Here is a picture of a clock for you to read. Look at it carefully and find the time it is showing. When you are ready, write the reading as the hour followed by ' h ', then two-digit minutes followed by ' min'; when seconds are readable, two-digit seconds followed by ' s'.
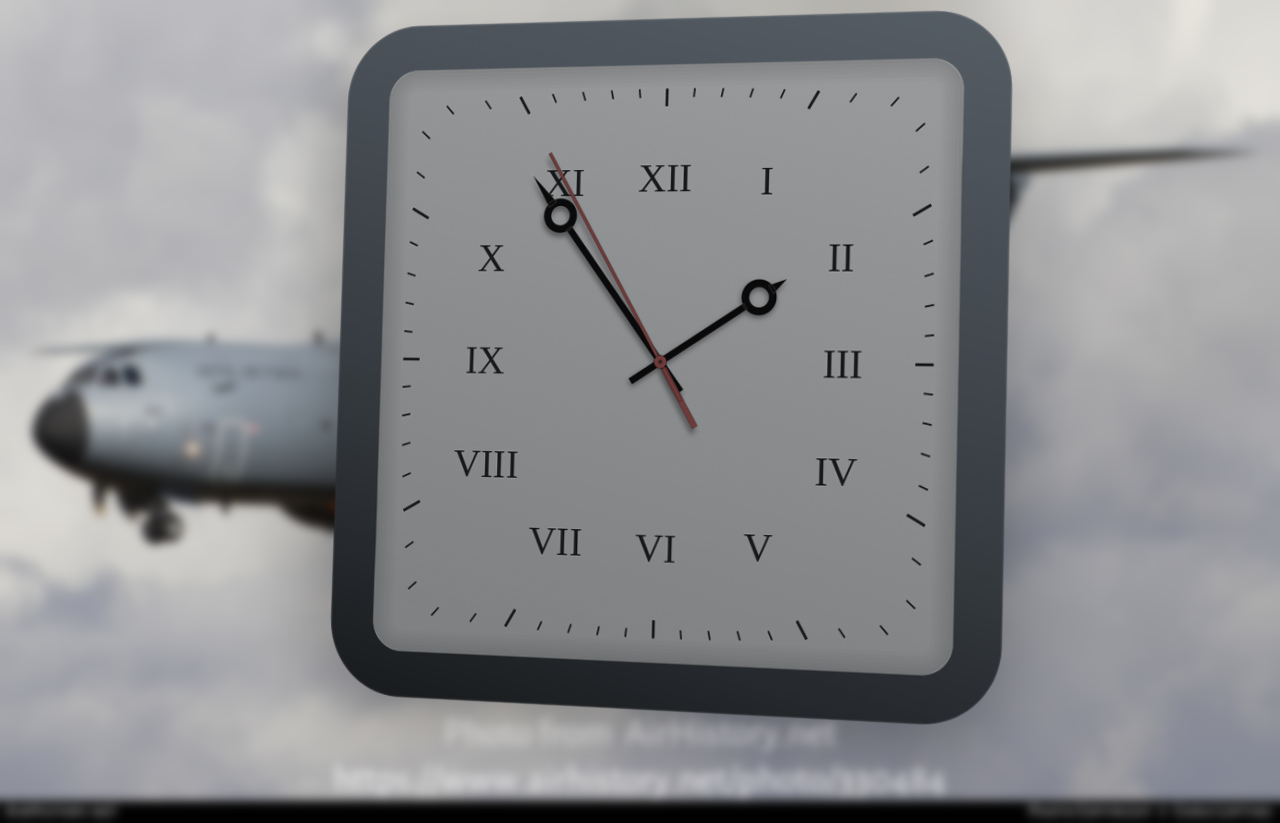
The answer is 1 h 53 min 55 s
